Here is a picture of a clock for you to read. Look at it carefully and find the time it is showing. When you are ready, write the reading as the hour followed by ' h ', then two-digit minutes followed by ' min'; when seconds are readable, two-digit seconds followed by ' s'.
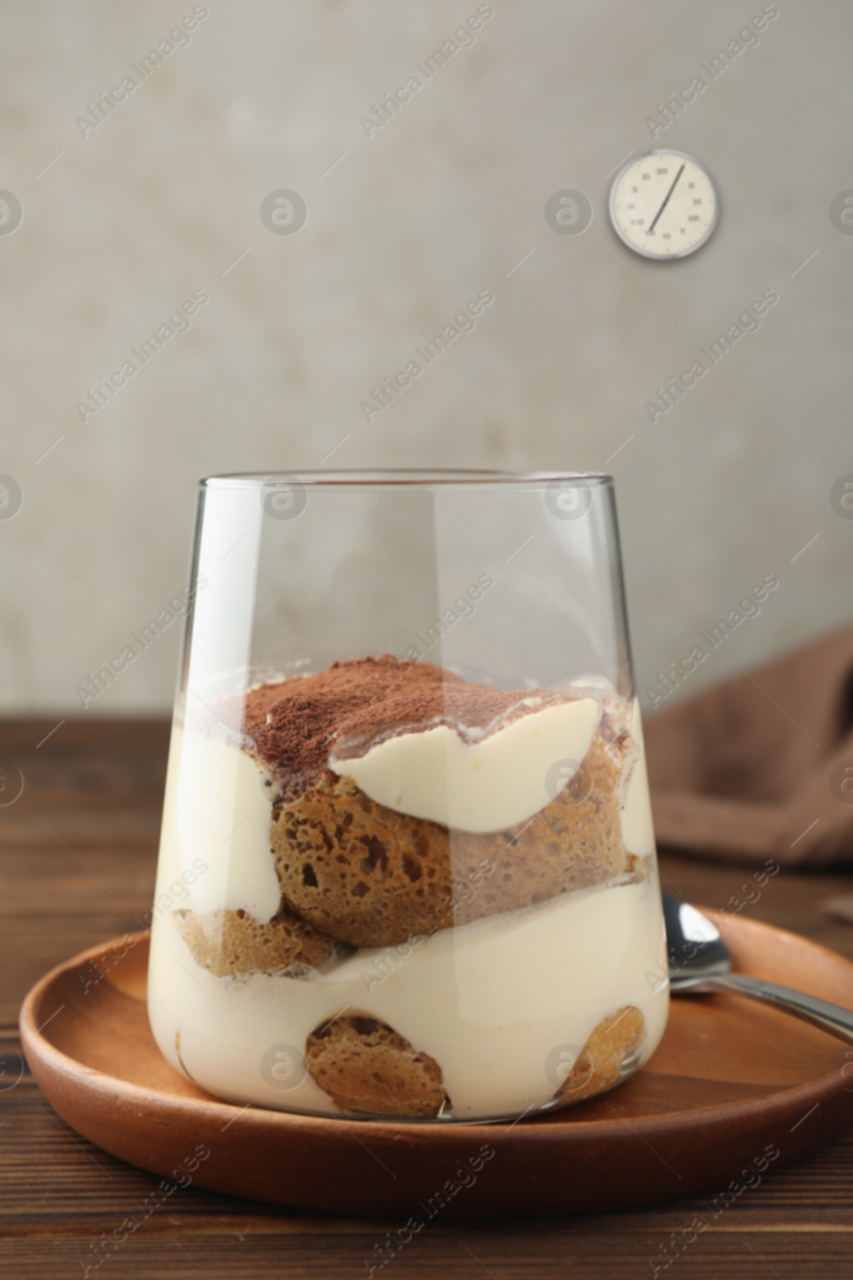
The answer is 7 h 05 min
